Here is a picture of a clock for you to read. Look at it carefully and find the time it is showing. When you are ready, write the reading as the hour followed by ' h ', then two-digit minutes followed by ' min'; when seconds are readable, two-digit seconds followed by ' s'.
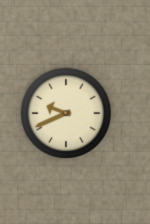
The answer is 9 h 41 min
